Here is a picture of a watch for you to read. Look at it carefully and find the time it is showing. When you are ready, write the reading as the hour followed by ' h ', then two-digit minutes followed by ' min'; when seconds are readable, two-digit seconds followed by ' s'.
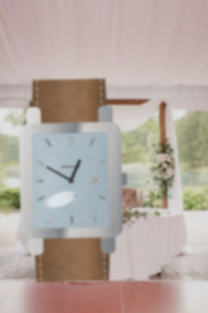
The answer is 12 h 50 min
